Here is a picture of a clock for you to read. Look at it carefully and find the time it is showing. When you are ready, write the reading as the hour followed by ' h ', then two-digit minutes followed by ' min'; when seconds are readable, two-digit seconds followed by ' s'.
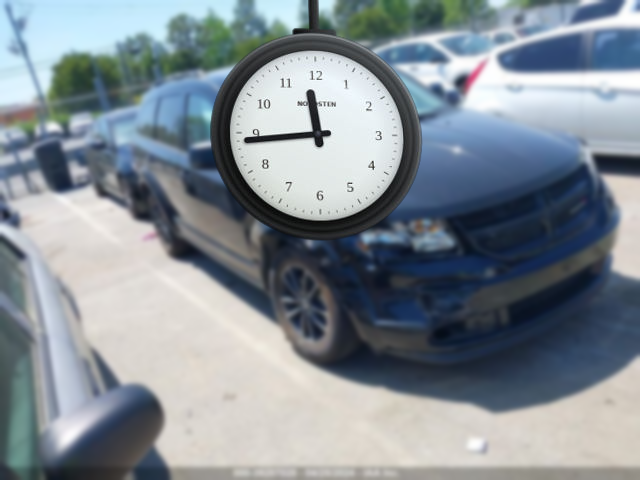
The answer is 11 h 44 min
